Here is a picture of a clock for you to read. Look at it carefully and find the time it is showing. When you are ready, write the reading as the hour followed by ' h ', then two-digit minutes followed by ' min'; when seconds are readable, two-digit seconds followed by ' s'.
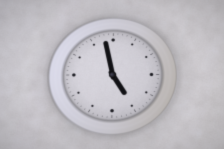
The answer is 4 h 58 min
